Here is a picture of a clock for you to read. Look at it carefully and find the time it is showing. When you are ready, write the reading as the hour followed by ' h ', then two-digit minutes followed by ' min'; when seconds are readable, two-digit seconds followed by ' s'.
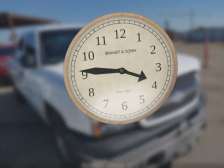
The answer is 3 h 46 min
